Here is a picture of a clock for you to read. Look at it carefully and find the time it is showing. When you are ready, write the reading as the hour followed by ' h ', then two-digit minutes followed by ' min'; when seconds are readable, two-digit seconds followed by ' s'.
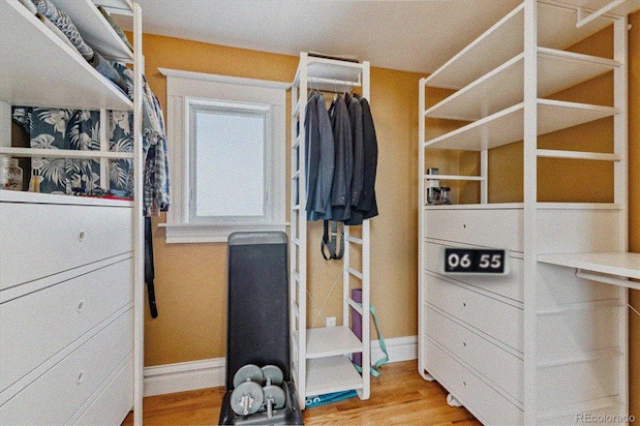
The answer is 6 h 55 min
